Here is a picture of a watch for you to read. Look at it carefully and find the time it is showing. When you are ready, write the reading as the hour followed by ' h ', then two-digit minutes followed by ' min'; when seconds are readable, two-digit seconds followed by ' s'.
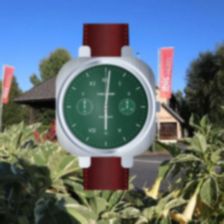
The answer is 6 h 01 min
